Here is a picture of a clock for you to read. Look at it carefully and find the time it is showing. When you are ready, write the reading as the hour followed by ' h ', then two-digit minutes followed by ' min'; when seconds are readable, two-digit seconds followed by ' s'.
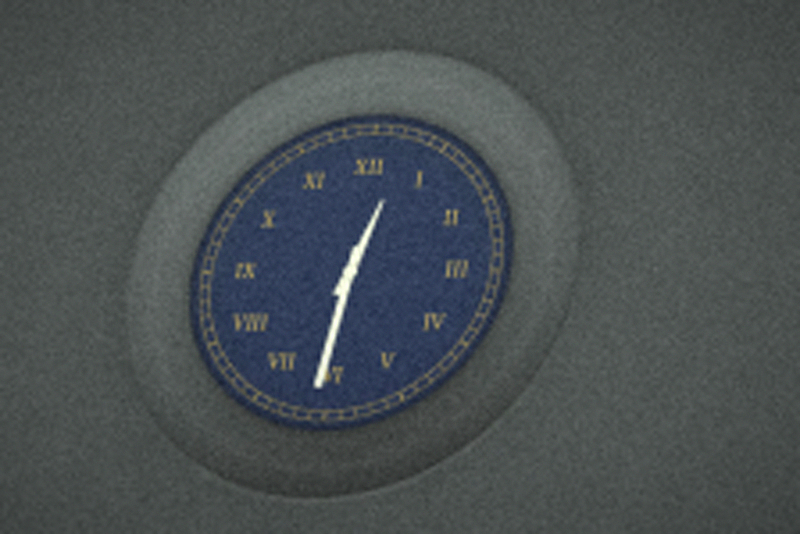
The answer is 12 h 31 min
